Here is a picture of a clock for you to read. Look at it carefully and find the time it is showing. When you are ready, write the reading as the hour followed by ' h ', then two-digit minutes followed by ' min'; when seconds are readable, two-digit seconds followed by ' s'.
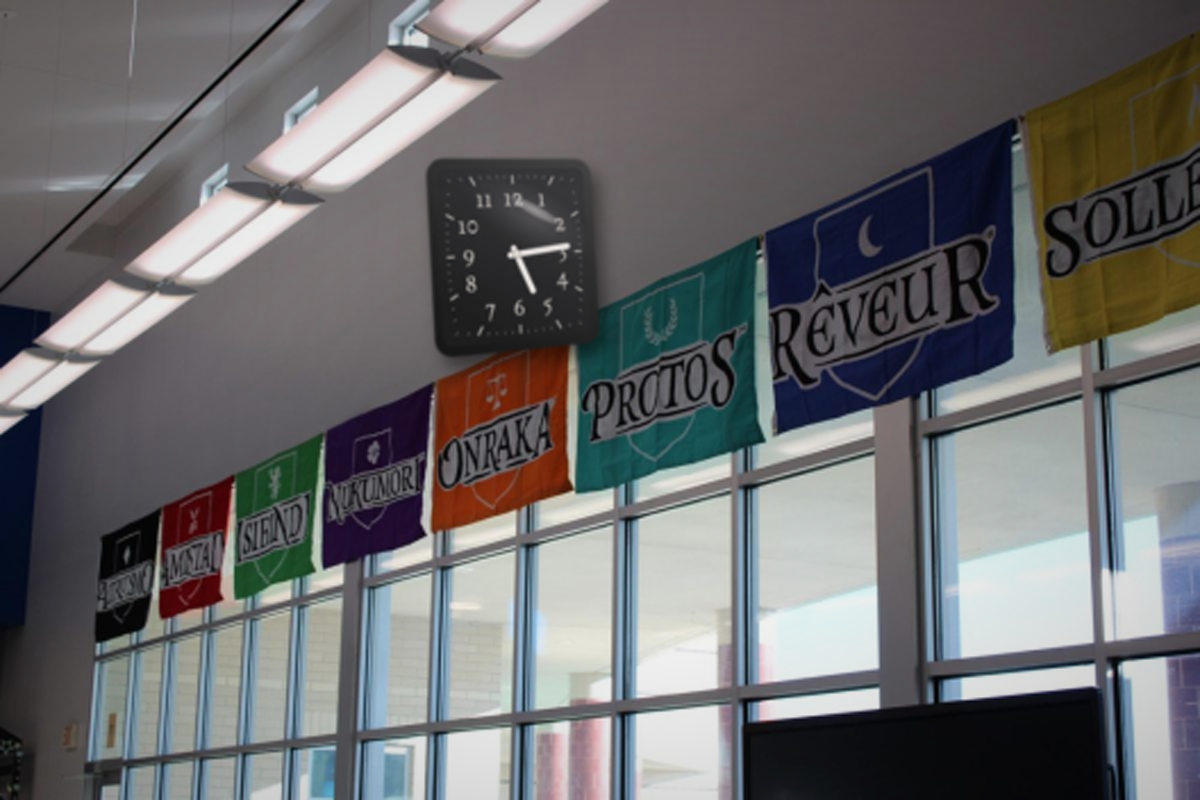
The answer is 5 h 14 min
